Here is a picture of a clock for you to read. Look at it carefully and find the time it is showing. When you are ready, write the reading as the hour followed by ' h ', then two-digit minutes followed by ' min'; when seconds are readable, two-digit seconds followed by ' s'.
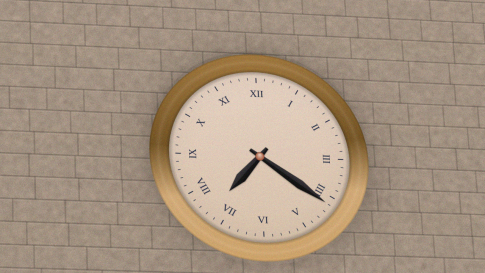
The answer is 7 h 21 min
